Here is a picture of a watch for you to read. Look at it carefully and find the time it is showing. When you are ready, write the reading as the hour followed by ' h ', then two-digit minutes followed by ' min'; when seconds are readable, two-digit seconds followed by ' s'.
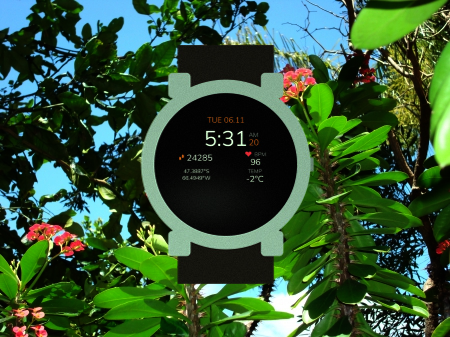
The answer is 5 h 31 min 20 s
